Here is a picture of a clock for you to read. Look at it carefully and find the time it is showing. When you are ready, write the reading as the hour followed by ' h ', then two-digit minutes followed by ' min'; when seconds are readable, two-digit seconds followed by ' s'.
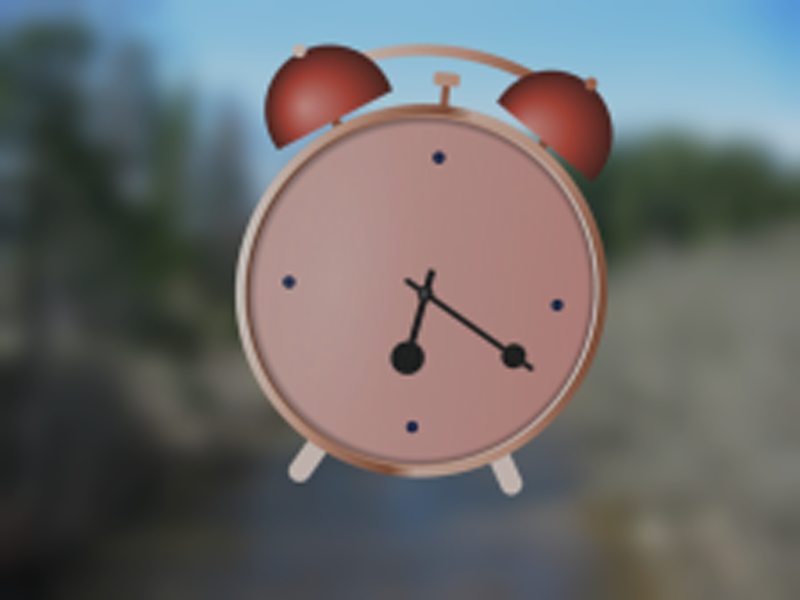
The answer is 6 h 20 min
